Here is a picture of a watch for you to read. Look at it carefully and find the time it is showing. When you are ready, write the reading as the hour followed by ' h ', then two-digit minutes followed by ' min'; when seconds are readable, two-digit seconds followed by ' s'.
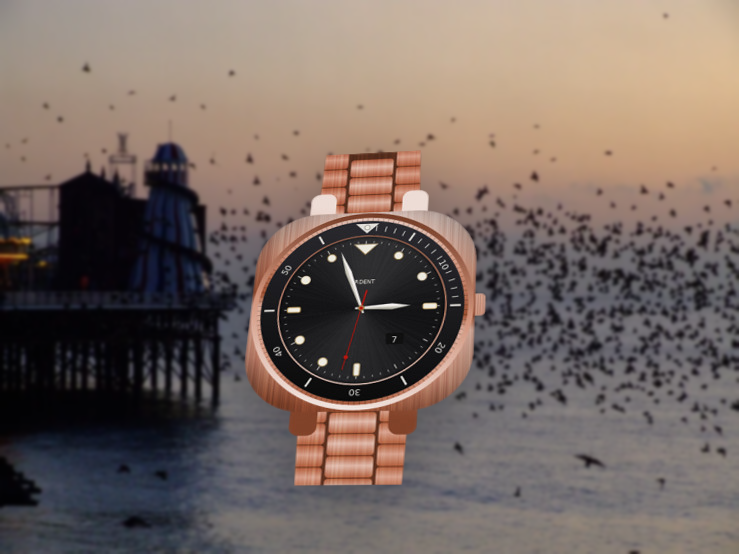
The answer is 2 h 56 min 32 s
